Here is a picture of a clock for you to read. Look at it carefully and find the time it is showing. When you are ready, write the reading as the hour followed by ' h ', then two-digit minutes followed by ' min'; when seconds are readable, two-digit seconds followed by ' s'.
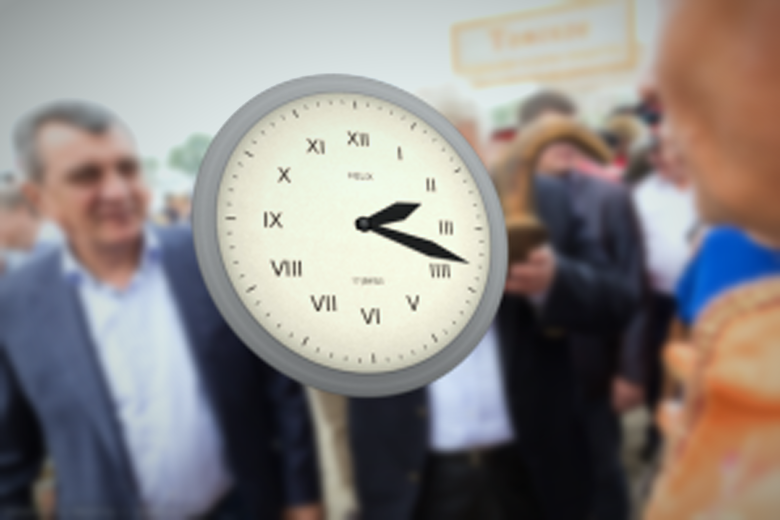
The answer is 2 h 18 min
